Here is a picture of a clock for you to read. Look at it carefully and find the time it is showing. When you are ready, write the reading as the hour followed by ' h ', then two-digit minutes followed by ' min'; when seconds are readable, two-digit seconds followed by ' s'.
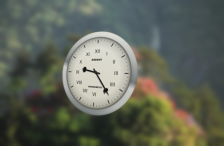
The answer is 9 h 24 min
